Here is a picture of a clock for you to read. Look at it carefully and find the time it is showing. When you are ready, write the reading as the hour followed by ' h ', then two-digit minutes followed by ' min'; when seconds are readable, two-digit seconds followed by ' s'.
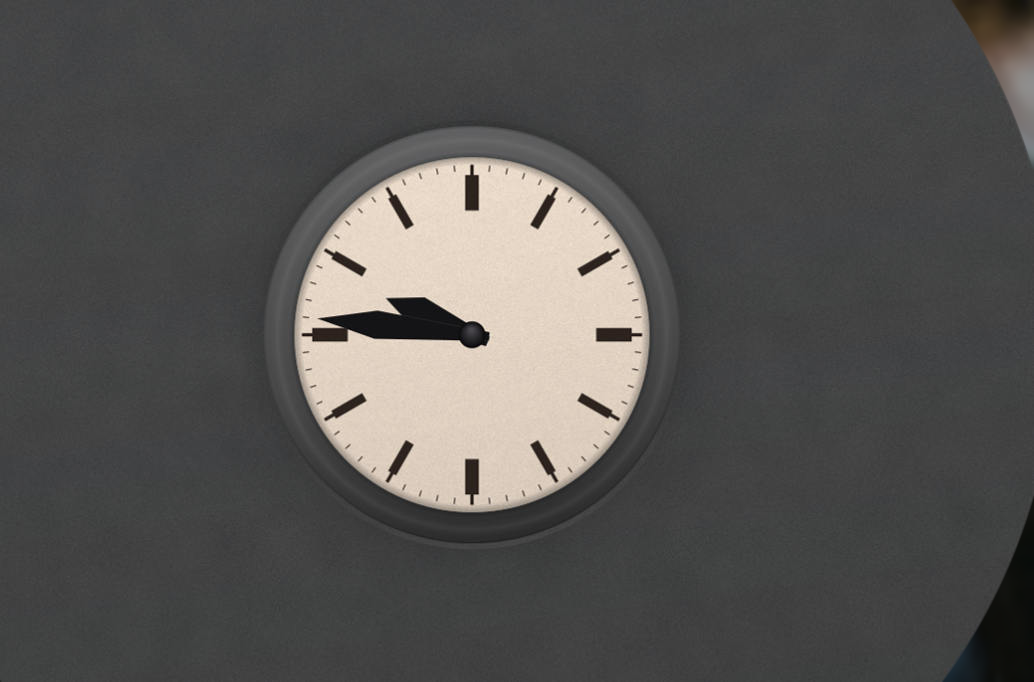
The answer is 9 h 46 min
